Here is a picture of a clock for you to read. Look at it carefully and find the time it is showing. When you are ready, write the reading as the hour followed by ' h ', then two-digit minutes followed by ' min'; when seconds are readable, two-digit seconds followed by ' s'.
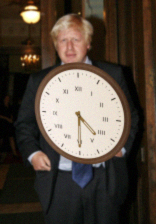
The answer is 4 h 30 min
